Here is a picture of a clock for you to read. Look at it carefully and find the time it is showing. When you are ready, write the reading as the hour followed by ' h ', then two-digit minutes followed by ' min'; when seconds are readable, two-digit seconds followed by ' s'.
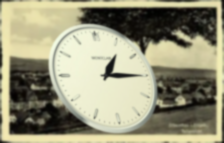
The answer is 1 h 15 min
